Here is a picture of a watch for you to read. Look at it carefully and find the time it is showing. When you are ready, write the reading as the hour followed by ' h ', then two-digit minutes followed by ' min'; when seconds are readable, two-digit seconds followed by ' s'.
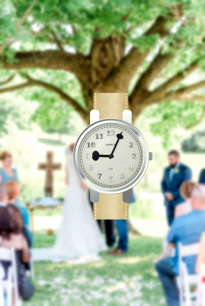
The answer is 9 h 04 min
